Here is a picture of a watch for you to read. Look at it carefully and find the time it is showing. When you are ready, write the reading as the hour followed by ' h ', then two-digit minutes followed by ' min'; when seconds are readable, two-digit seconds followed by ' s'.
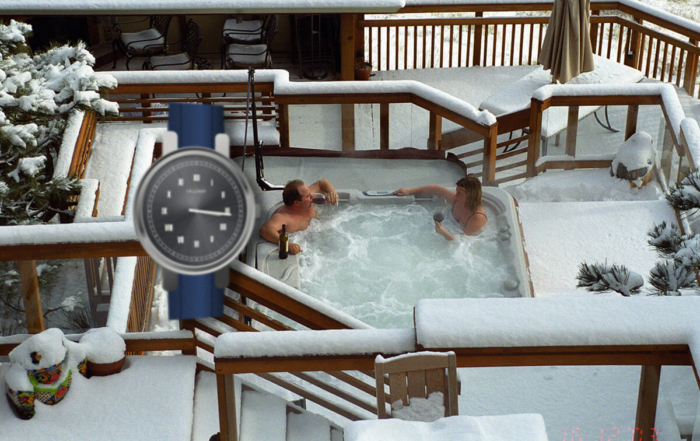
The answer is 3 h 16 min
